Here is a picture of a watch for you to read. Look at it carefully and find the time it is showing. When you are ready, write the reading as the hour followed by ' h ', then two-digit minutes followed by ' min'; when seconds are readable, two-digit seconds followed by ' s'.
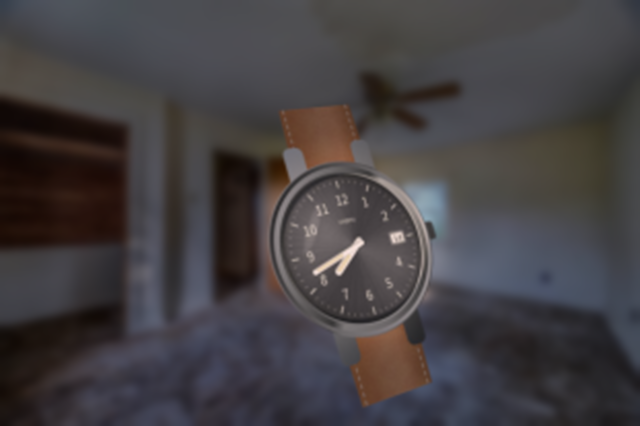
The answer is 7 h 42 min
